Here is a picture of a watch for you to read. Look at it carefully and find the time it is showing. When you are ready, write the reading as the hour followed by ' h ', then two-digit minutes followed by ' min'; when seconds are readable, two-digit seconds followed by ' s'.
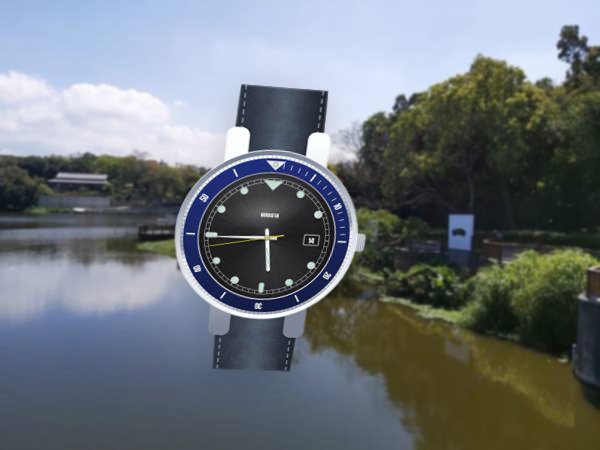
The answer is 5 h 44 min 43 s
